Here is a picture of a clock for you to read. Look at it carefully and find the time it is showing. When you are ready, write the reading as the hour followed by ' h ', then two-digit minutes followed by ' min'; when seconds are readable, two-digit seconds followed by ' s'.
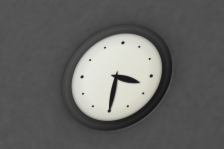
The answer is 3 h 30 min
